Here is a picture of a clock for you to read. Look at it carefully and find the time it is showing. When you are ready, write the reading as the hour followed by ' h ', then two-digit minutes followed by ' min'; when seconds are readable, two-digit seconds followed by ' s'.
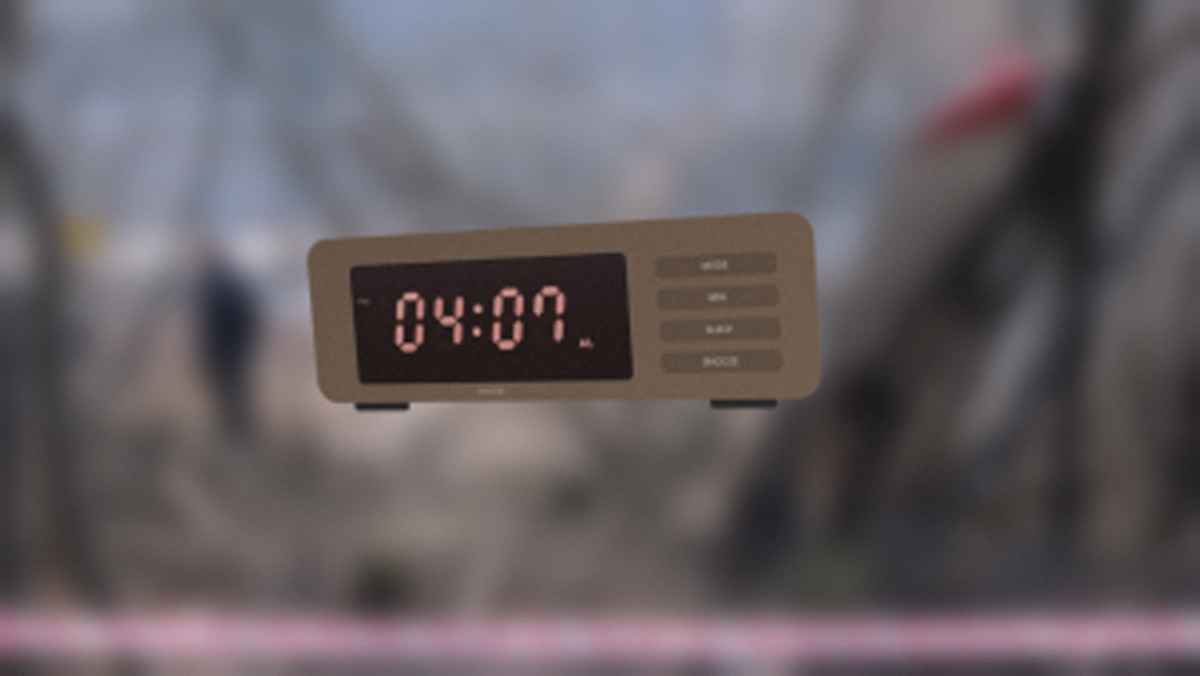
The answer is 4 h 07 min
